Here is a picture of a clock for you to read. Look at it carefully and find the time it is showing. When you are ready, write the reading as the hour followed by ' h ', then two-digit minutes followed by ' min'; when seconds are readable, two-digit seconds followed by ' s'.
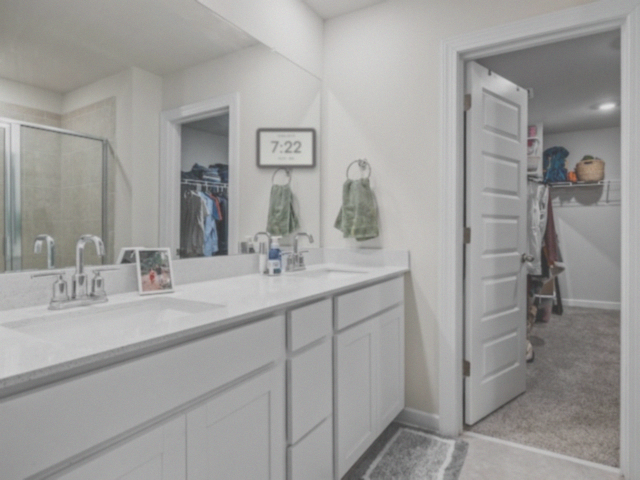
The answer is 7 h 22 min
